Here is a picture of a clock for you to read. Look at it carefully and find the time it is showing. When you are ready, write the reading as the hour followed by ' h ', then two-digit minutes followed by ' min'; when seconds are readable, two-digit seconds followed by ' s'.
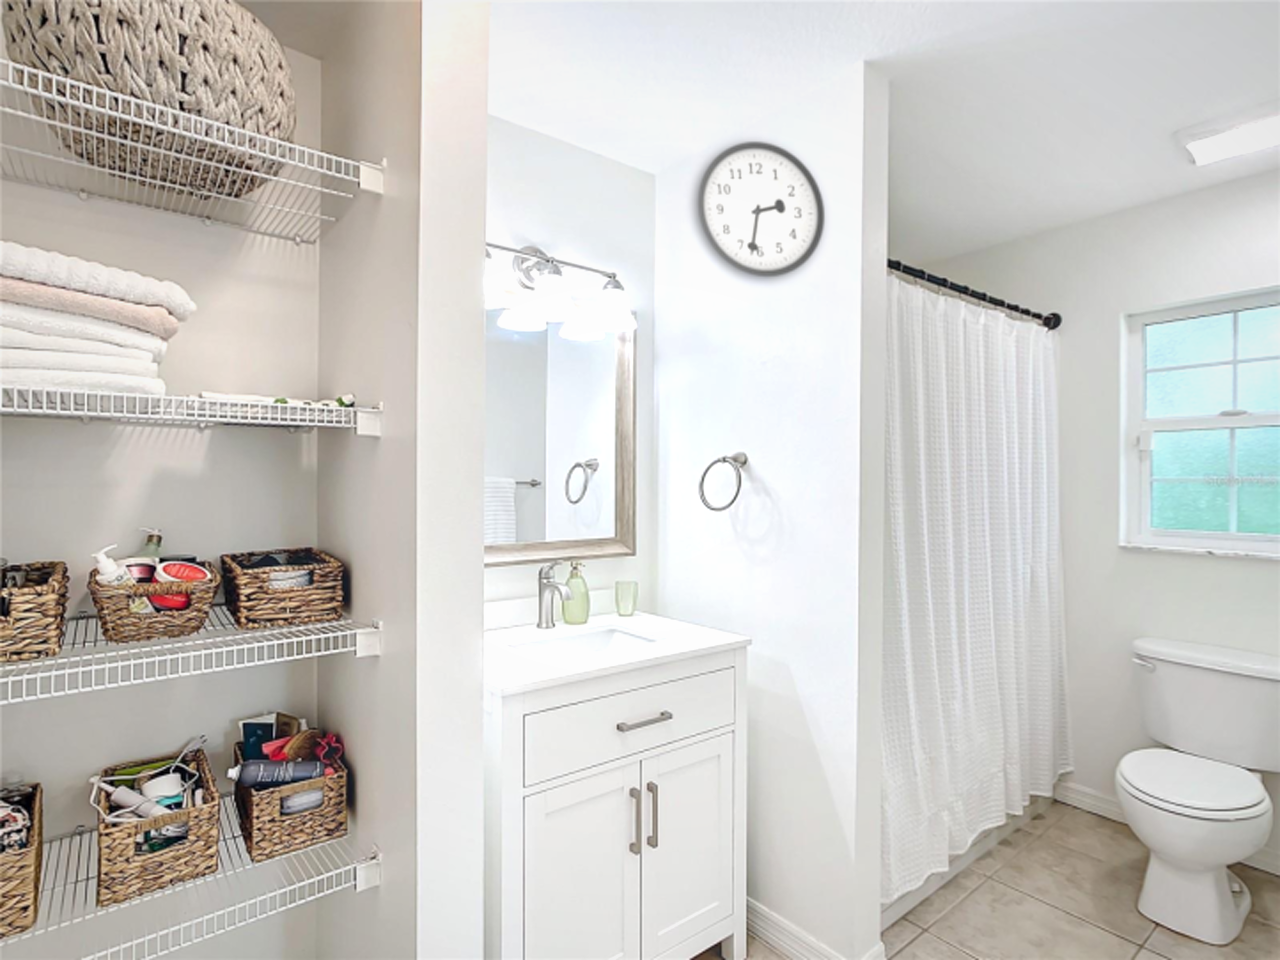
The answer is 2 h 32 min
